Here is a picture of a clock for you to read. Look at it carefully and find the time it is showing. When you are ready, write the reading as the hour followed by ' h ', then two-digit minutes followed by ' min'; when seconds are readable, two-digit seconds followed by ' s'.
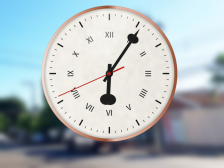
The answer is 6 h 05 min 41 s
